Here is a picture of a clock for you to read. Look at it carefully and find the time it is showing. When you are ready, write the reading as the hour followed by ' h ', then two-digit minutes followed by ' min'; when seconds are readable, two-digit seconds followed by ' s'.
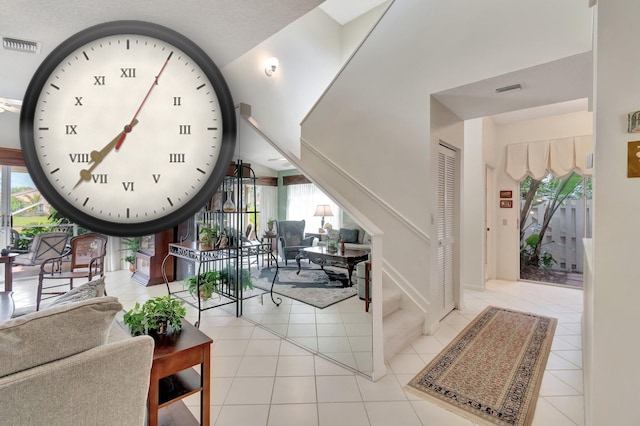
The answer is 7 h 37 min 05 s
